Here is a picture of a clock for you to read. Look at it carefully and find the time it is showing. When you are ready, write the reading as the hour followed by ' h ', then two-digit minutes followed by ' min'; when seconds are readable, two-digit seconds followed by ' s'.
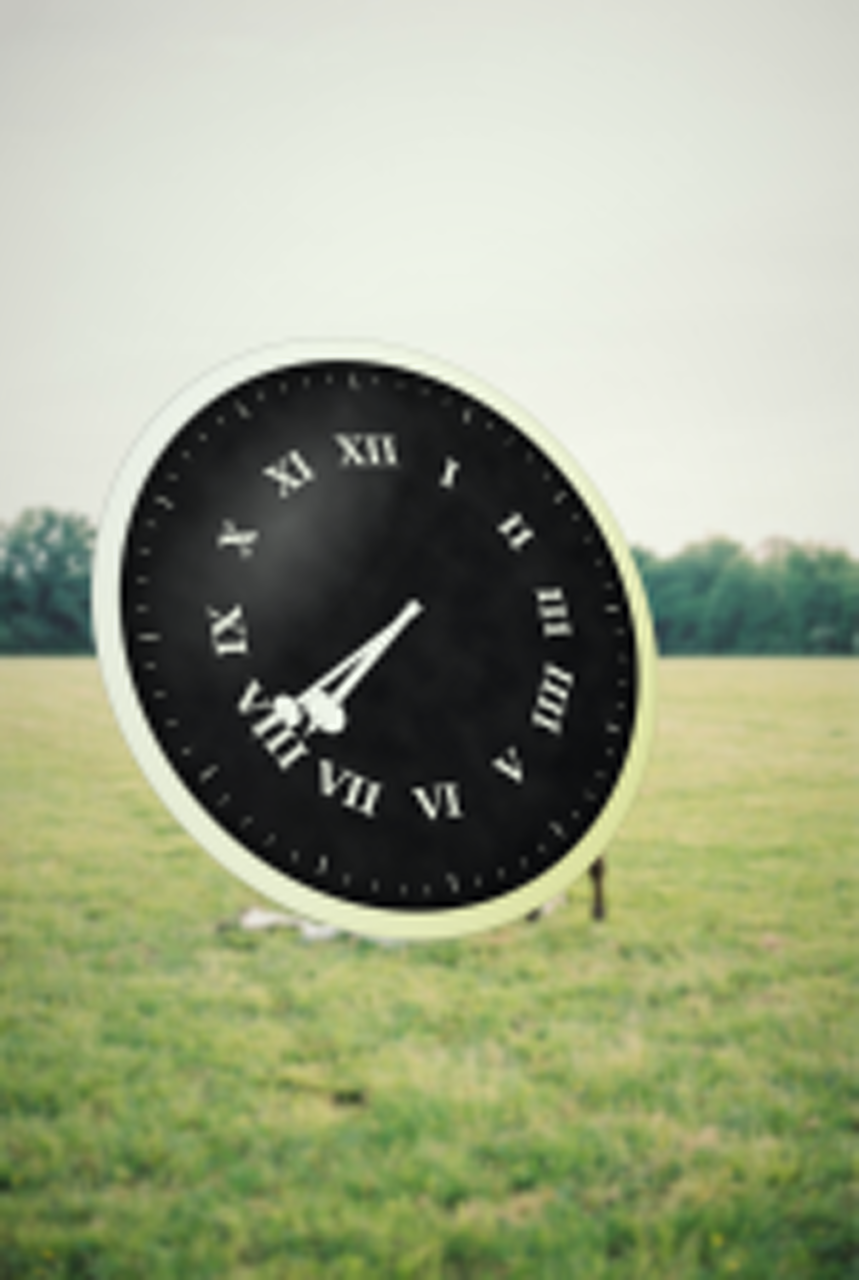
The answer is 7 h 40 min
